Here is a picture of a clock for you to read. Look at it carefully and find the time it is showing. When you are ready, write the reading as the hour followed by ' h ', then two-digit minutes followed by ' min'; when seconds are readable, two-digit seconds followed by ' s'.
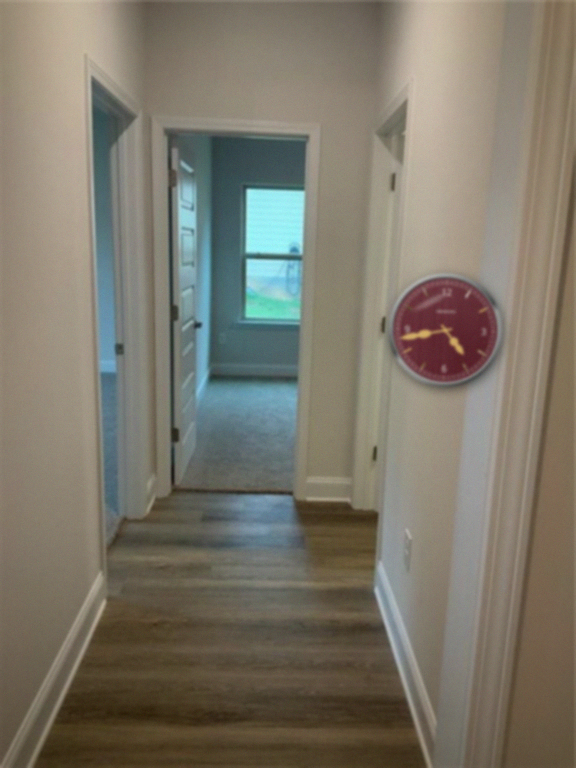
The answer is 4 h 43 min
